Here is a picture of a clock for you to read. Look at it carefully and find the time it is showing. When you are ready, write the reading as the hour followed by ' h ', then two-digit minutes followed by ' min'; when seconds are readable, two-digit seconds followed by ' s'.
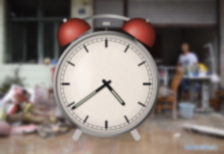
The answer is 4 h 39 min
